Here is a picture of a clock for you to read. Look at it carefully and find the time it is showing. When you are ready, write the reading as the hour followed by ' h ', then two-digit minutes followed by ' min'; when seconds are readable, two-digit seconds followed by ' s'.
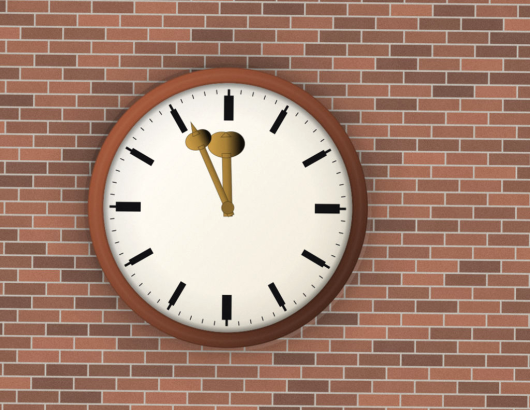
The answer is 11 h 56 min
